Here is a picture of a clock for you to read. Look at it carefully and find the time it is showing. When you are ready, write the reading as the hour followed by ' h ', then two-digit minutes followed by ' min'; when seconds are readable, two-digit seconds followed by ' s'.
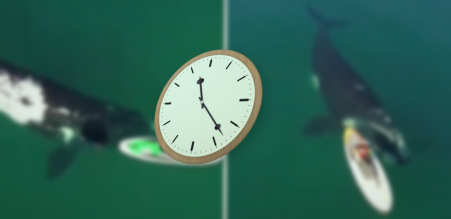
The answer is 11 h 23 min
